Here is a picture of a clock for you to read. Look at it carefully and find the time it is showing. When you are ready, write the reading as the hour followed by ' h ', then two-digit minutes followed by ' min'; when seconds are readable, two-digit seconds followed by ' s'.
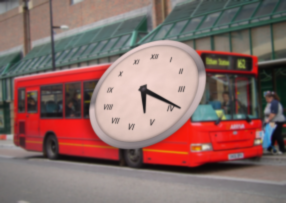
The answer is 5 h 19 min
